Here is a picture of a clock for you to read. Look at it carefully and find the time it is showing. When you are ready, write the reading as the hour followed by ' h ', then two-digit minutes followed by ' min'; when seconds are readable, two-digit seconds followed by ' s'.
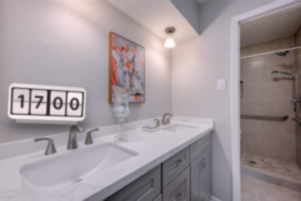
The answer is 17 h 00 min
